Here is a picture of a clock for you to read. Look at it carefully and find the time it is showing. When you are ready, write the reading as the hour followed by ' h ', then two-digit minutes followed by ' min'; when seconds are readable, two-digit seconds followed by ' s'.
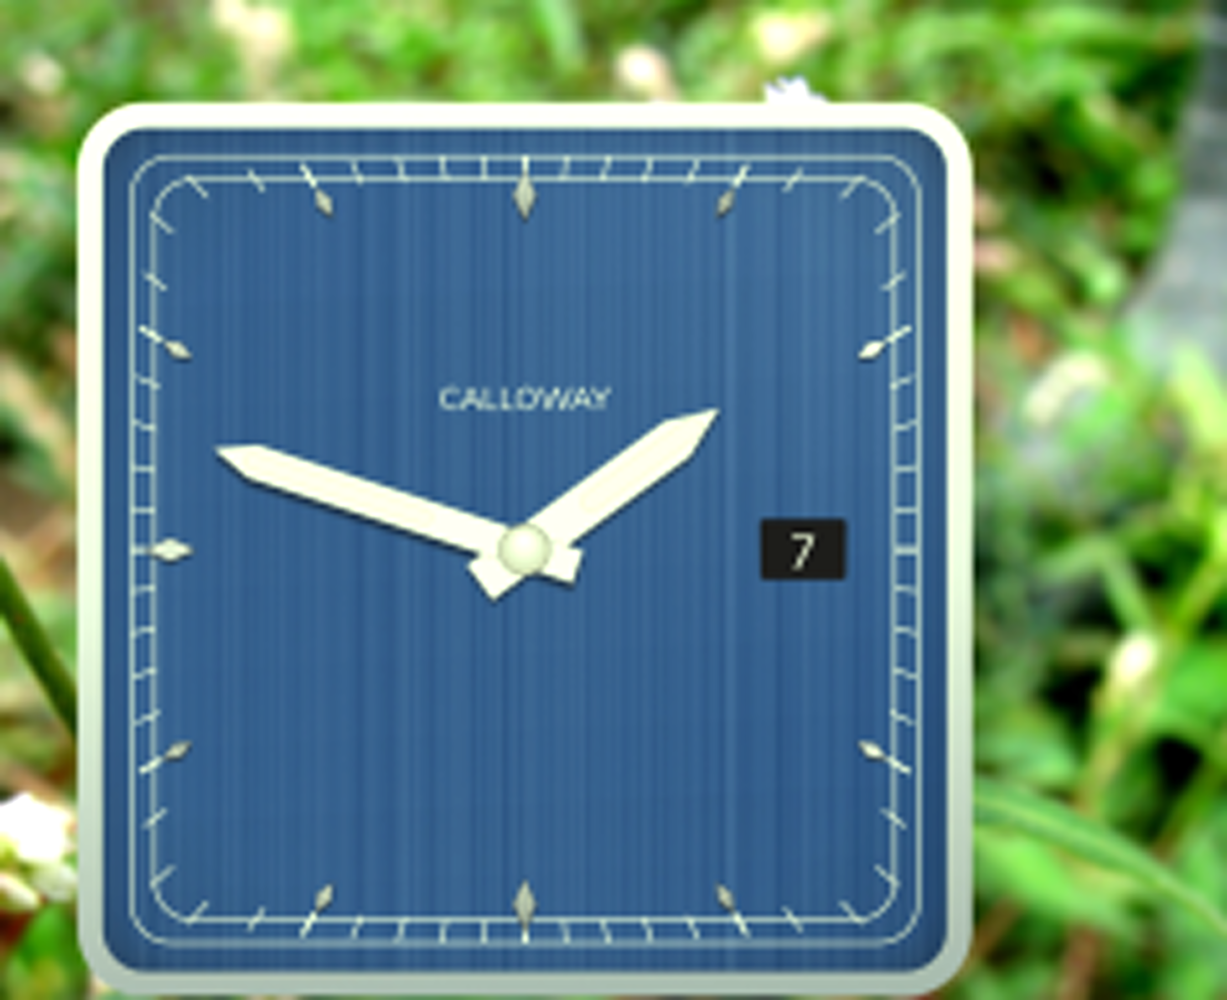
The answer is 1 h 48 min
